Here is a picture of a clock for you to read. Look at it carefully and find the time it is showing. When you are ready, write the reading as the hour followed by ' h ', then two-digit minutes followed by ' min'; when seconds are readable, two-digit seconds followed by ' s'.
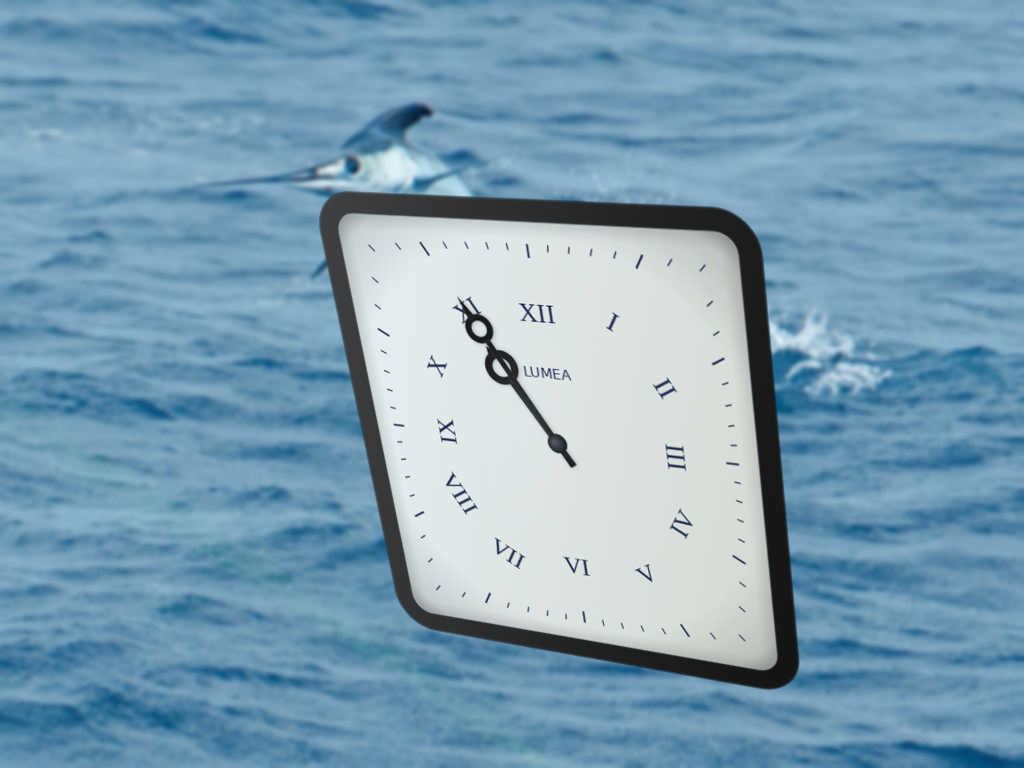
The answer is 10 h 55 min
